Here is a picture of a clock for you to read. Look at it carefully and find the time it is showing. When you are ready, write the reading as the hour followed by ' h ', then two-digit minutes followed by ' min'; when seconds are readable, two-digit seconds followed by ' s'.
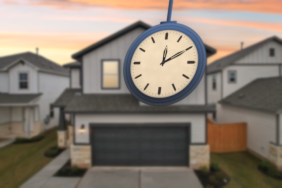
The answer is 12 h 10 min
